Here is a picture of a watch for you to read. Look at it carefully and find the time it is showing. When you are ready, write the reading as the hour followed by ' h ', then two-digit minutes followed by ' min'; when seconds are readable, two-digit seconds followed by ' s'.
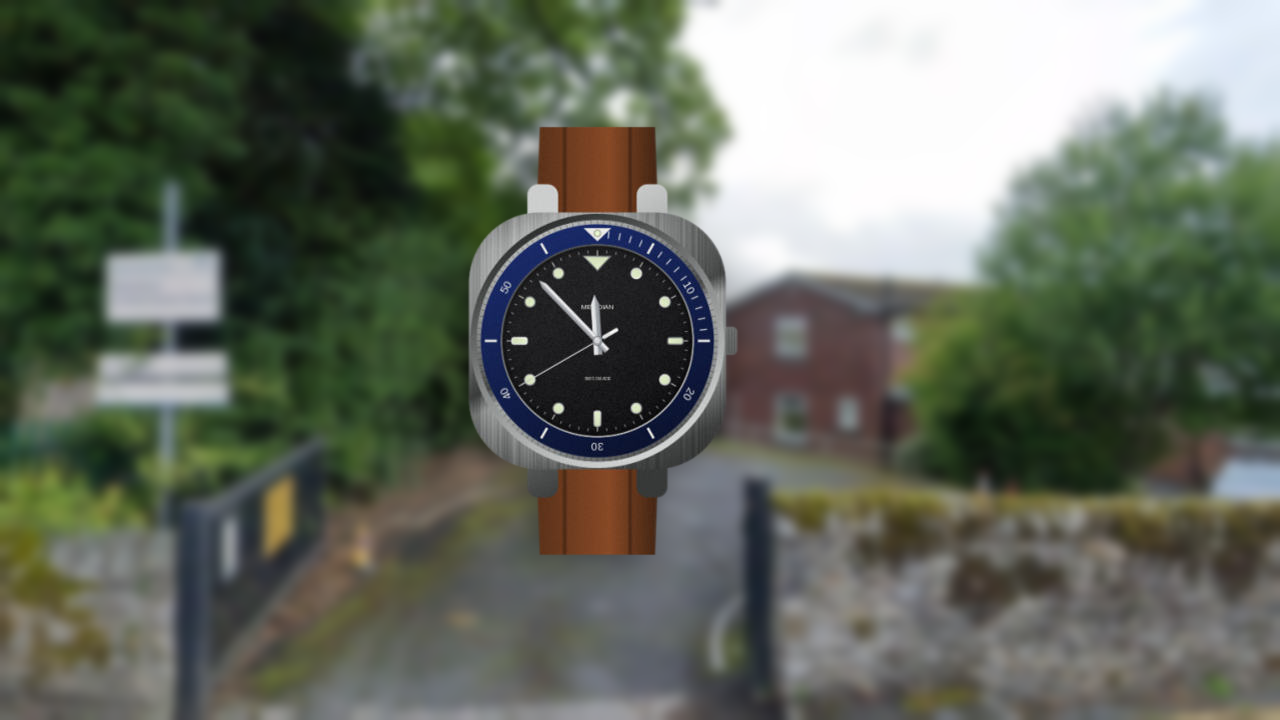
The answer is 11 h 52 min 40 s
